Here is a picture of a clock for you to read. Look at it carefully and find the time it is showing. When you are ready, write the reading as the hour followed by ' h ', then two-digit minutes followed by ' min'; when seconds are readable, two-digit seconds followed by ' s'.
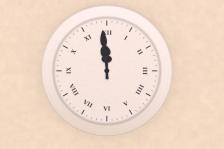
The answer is 11 h 59 min
